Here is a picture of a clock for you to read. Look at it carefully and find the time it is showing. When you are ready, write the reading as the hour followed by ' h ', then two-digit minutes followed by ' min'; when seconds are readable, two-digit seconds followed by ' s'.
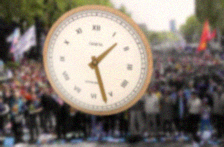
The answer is 1 h 27 min
